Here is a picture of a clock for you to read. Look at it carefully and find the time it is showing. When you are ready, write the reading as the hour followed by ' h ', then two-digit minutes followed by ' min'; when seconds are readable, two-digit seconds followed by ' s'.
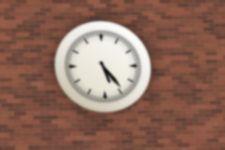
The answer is 5 h 24 min
